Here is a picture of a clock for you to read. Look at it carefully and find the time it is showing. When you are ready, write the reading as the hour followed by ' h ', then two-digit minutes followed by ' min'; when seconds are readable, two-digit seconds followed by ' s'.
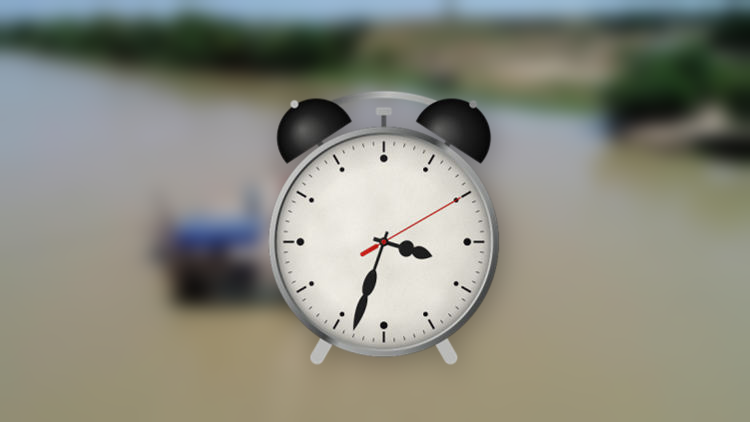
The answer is 3 h 33 min 10 s
